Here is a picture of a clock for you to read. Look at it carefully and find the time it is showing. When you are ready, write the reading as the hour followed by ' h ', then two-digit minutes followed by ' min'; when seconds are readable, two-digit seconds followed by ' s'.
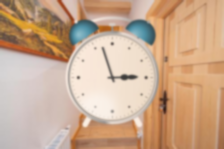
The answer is 2 h 57 min
